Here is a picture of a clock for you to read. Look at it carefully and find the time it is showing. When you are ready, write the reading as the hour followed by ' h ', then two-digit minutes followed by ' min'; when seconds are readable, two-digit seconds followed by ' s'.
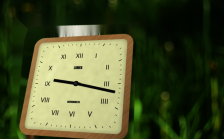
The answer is 9 h 17 min
